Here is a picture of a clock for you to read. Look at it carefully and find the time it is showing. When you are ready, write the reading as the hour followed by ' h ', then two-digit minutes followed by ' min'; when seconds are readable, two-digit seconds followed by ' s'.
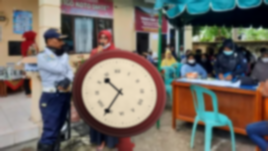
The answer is 10 h 36 min
